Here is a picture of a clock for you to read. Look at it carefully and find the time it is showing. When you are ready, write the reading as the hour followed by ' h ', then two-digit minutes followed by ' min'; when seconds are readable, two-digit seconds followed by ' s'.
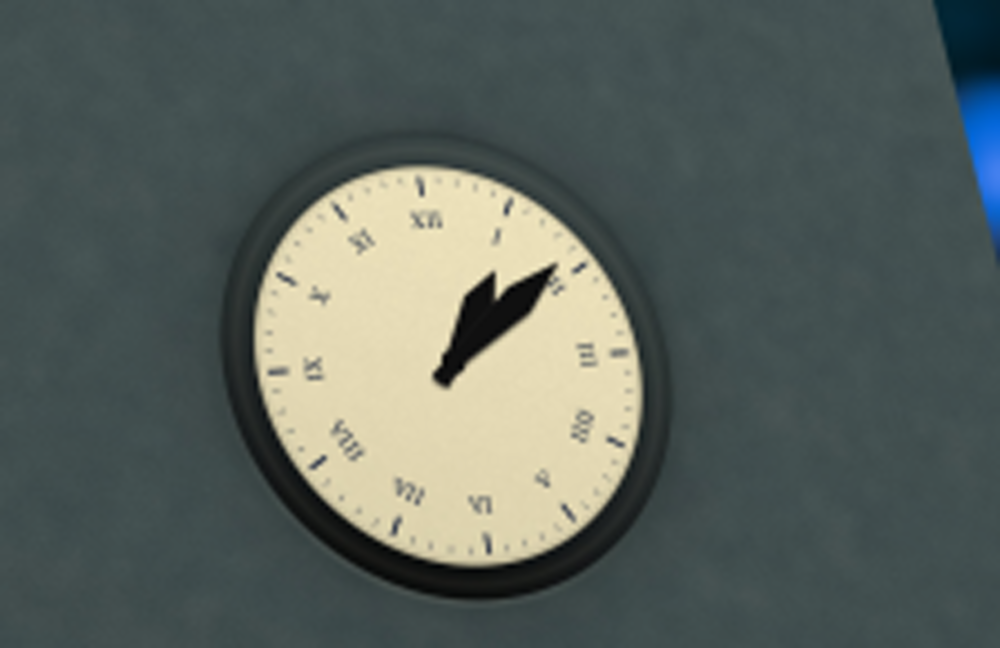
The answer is 1 h 09 min
